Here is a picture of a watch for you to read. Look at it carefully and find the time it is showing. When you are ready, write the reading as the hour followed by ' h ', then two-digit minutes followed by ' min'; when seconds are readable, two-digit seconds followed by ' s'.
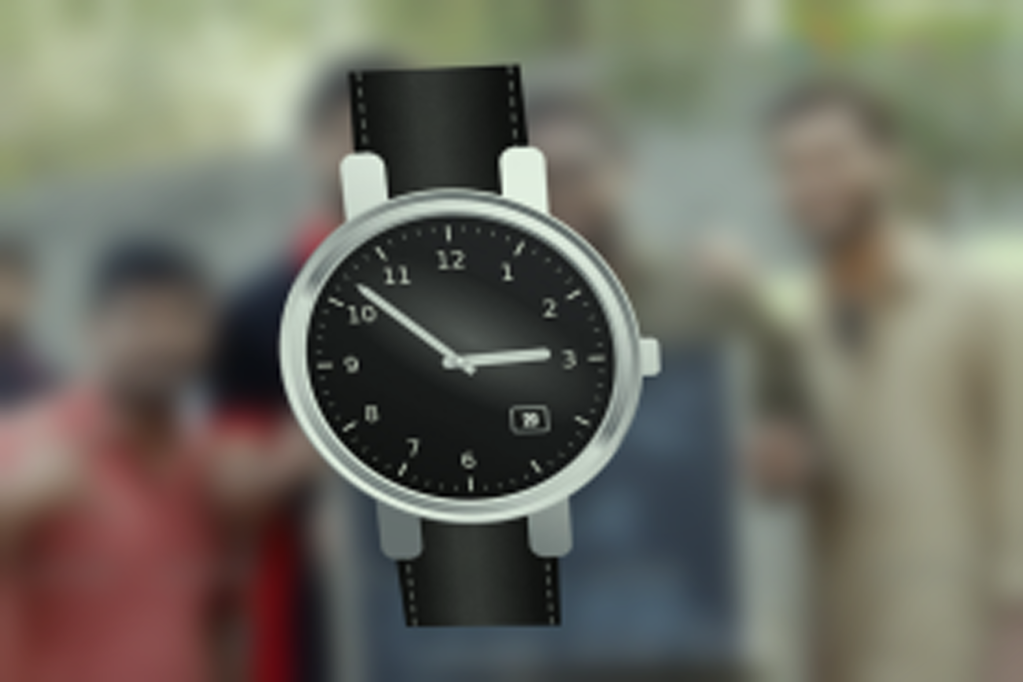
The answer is 2 h 52 min
